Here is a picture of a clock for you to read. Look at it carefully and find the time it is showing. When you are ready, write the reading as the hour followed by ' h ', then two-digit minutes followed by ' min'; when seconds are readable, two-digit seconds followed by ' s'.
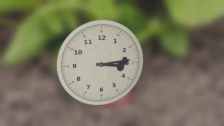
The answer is 3 h 14 min
